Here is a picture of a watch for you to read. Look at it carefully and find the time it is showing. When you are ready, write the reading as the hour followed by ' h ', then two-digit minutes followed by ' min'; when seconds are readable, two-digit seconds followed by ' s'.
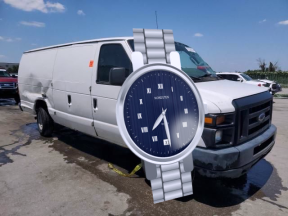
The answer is 7 h 29 min
